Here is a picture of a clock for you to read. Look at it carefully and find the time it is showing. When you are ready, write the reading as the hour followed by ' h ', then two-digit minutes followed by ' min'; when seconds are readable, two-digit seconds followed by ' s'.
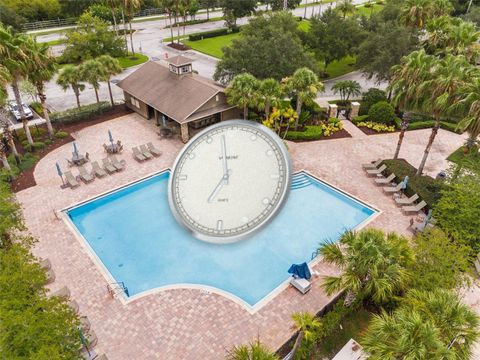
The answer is 6 h 58 min
